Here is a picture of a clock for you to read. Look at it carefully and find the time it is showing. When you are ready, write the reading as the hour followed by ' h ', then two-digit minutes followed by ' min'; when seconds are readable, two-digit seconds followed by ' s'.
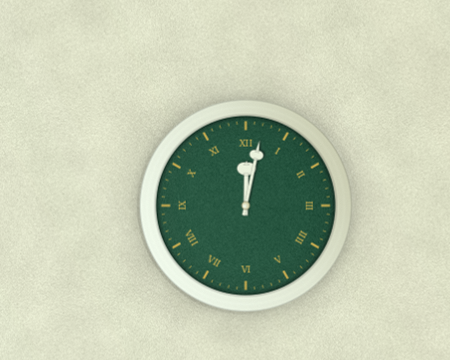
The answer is 12 h 02 min
